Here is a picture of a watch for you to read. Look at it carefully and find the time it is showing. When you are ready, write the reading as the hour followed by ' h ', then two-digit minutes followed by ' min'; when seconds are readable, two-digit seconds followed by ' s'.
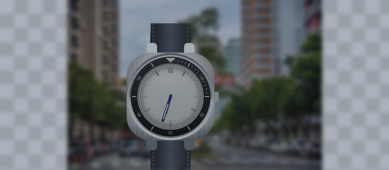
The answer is 6 h 33 min
